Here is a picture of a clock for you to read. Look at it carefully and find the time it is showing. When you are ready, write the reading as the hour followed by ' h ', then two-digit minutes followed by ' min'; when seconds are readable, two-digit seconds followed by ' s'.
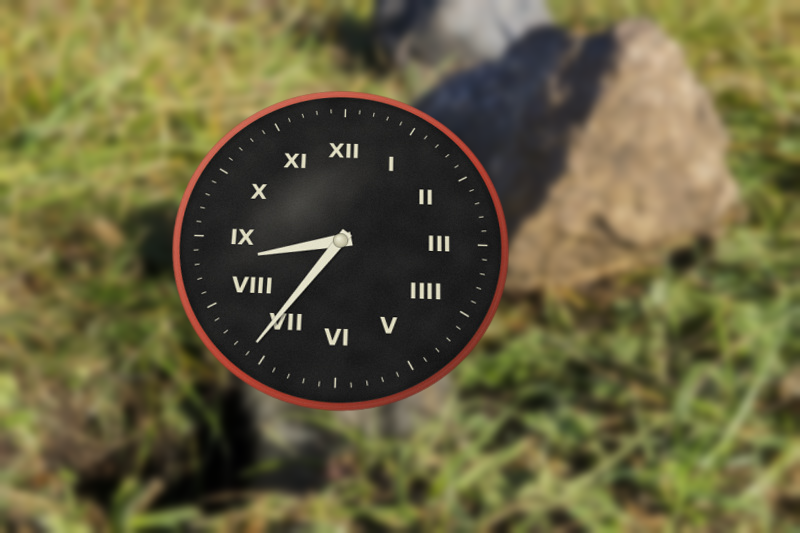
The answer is 8 h 36 min
